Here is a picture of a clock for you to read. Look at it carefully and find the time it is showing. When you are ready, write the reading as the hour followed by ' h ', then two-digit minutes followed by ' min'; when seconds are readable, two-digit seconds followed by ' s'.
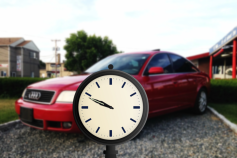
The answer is 9 h 49 min
